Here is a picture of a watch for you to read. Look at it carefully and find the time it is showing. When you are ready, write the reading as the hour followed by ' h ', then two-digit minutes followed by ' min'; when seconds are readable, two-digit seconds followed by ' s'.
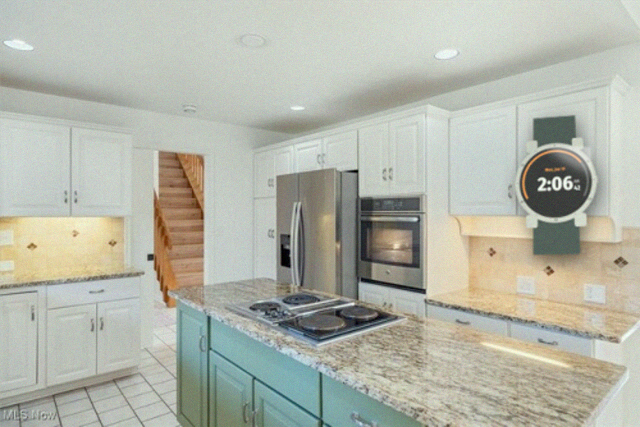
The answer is 2 h 06 min
